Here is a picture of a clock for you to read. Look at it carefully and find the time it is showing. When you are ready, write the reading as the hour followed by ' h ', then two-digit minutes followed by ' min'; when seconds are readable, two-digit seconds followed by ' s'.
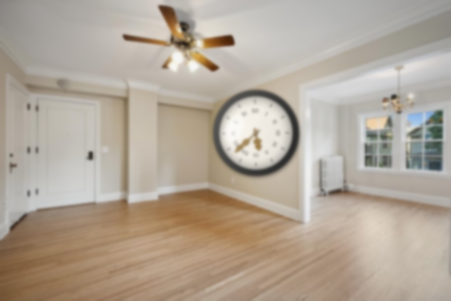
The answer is 5 h 38 min
